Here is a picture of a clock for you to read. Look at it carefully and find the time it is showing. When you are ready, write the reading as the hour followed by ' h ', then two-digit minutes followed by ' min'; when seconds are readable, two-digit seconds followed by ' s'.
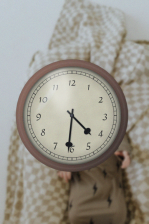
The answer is 4 h 31 min
